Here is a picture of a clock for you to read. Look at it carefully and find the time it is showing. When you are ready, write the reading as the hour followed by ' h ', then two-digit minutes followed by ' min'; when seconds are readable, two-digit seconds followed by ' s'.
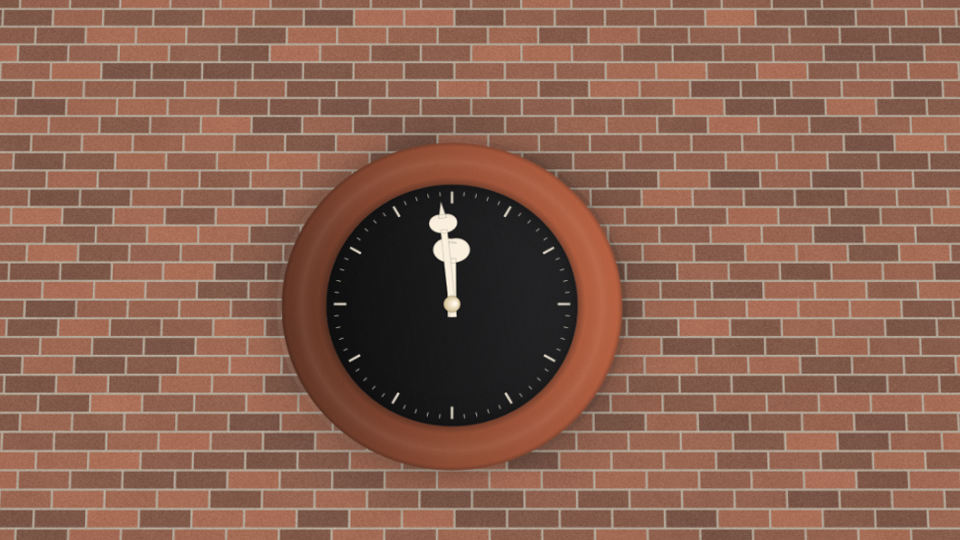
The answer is 11 h 59 min
